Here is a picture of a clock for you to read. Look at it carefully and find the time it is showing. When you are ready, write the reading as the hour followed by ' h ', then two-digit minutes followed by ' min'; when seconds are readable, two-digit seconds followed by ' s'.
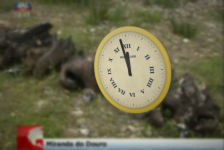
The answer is 11 h 58 min
